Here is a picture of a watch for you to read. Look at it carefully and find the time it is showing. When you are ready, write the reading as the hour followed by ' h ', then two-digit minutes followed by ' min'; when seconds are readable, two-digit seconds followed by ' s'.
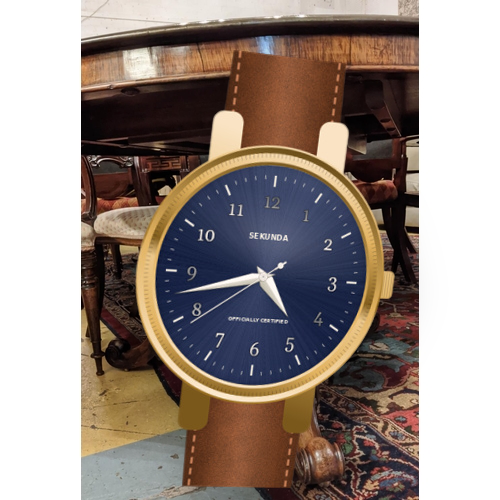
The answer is 4 h 42 min 39 s
